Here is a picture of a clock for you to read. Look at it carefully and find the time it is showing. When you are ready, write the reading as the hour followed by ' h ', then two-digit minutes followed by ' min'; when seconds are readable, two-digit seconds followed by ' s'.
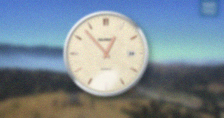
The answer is 12 h 53 min
